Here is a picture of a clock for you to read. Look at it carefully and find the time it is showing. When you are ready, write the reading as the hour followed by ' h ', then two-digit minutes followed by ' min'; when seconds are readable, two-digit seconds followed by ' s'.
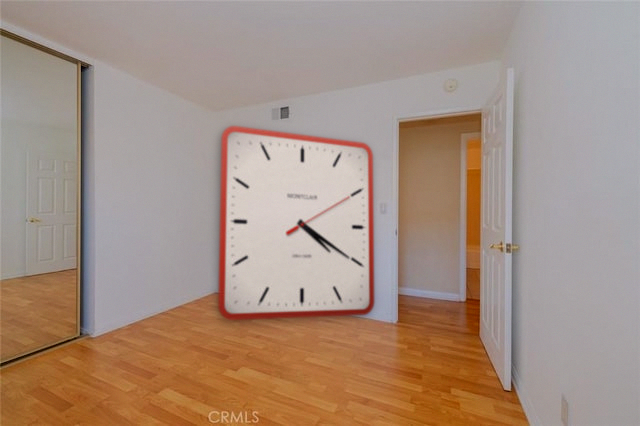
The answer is 4 h 20 min 10 s
